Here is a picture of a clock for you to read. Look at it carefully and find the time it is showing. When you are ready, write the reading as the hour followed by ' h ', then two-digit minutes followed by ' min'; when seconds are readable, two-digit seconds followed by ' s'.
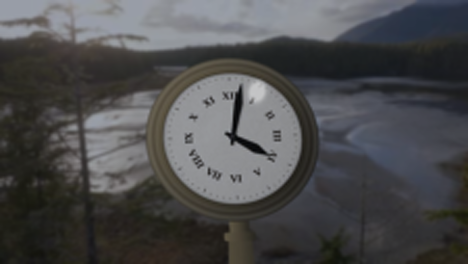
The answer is 4 h 02 min
